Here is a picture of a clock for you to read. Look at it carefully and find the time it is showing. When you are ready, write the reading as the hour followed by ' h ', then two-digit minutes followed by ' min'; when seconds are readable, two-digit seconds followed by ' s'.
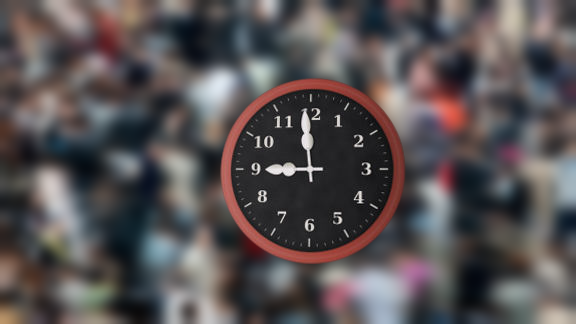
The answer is 8 h 59 min
